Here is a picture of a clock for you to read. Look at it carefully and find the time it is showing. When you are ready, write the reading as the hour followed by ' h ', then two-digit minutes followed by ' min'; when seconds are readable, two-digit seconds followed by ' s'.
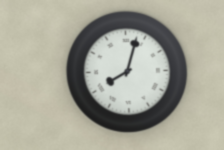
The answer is 8 h 03 min
